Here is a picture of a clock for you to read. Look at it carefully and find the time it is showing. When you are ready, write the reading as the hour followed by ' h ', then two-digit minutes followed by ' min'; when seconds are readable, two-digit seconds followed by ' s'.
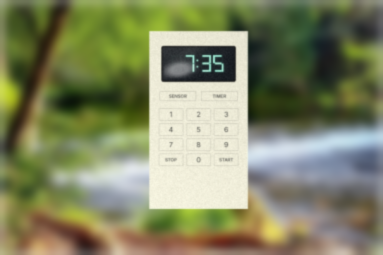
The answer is 7 h 35 min
